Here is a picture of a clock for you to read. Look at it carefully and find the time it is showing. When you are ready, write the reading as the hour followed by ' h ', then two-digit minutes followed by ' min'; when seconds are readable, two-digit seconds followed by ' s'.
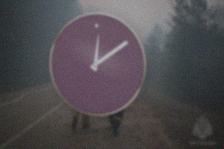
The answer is 12 h 09 min
